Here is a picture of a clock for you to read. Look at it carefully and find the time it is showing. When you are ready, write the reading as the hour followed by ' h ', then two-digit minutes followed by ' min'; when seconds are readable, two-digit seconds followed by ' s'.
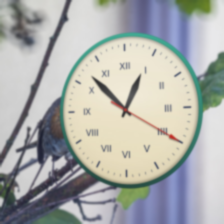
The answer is 12 h 52 min 20 s
